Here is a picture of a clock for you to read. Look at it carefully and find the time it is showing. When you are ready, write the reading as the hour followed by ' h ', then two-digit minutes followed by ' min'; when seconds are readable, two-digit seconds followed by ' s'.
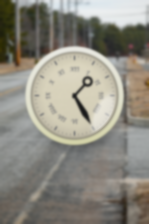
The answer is 1 h 25 min
